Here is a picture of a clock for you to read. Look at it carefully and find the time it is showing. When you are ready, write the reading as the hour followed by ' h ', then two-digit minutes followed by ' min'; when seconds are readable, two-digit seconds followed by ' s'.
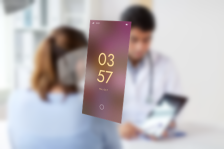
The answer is 3 h 57 min
